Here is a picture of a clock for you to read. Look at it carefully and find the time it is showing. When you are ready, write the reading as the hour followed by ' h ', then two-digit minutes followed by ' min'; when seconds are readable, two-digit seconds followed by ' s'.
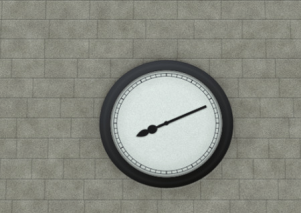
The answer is 8 h 11 min
